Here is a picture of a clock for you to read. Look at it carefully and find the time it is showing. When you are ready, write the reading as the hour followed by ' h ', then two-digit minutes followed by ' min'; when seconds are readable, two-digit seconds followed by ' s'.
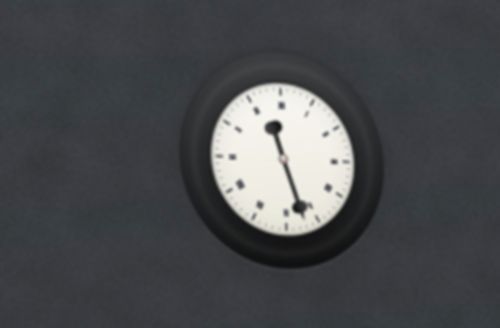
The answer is 11 h 27 min
